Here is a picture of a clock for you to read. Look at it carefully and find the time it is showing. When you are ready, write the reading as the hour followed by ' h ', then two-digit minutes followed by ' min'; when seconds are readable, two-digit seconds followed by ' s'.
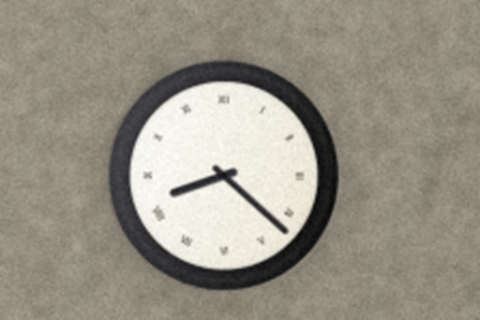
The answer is 8 h 22 min
